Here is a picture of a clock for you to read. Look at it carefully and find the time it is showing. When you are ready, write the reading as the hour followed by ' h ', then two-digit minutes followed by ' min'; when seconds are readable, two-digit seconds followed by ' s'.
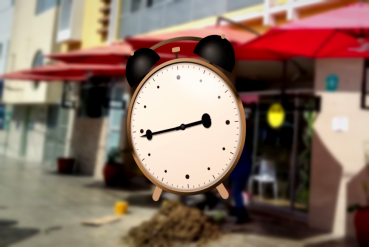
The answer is 2 h 44 min
